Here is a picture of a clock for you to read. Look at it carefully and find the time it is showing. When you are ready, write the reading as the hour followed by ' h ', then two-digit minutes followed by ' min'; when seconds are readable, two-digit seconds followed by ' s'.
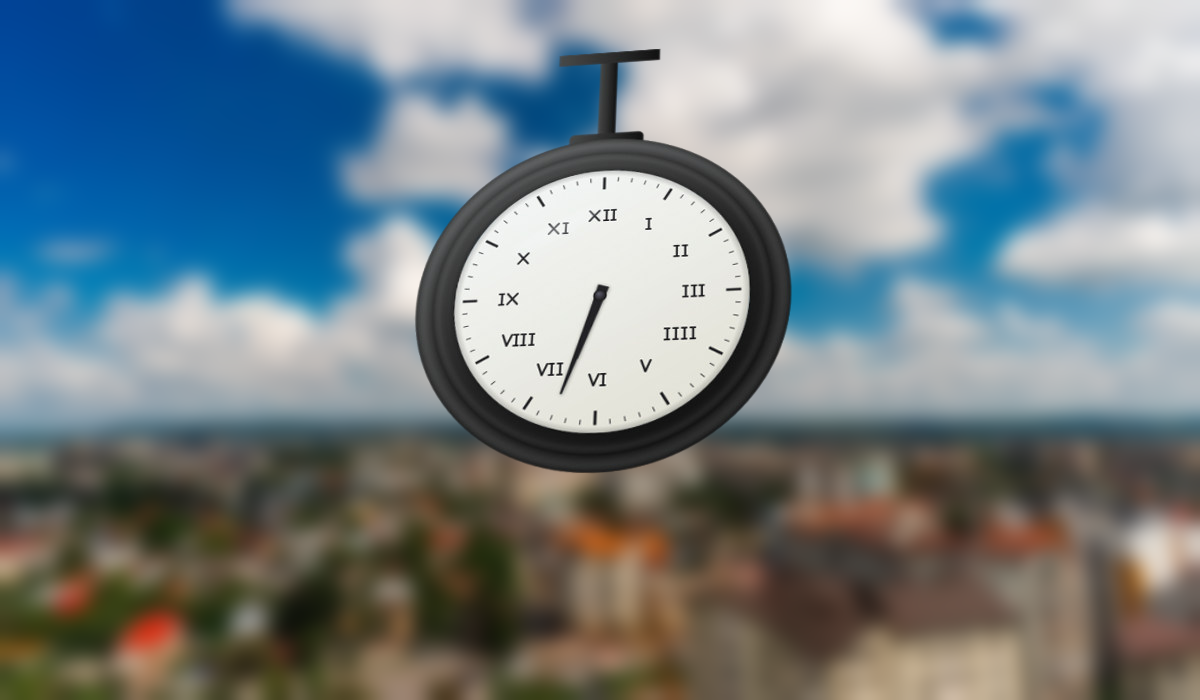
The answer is 6 h 33 min
